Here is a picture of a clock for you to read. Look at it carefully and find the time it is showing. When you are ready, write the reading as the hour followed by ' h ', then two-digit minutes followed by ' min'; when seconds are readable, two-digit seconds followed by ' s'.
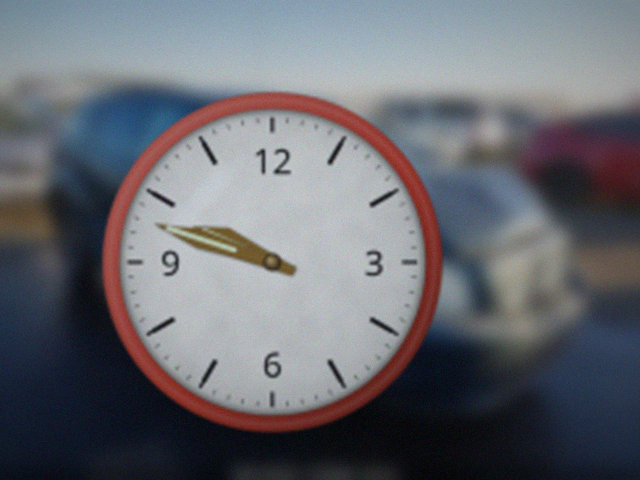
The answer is 9 h 48 min
